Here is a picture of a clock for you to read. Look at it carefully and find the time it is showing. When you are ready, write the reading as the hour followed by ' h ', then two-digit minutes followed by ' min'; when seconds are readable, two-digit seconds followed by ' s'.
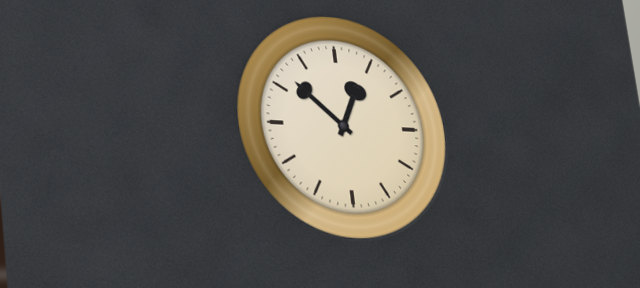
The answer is 12 h 52 min
